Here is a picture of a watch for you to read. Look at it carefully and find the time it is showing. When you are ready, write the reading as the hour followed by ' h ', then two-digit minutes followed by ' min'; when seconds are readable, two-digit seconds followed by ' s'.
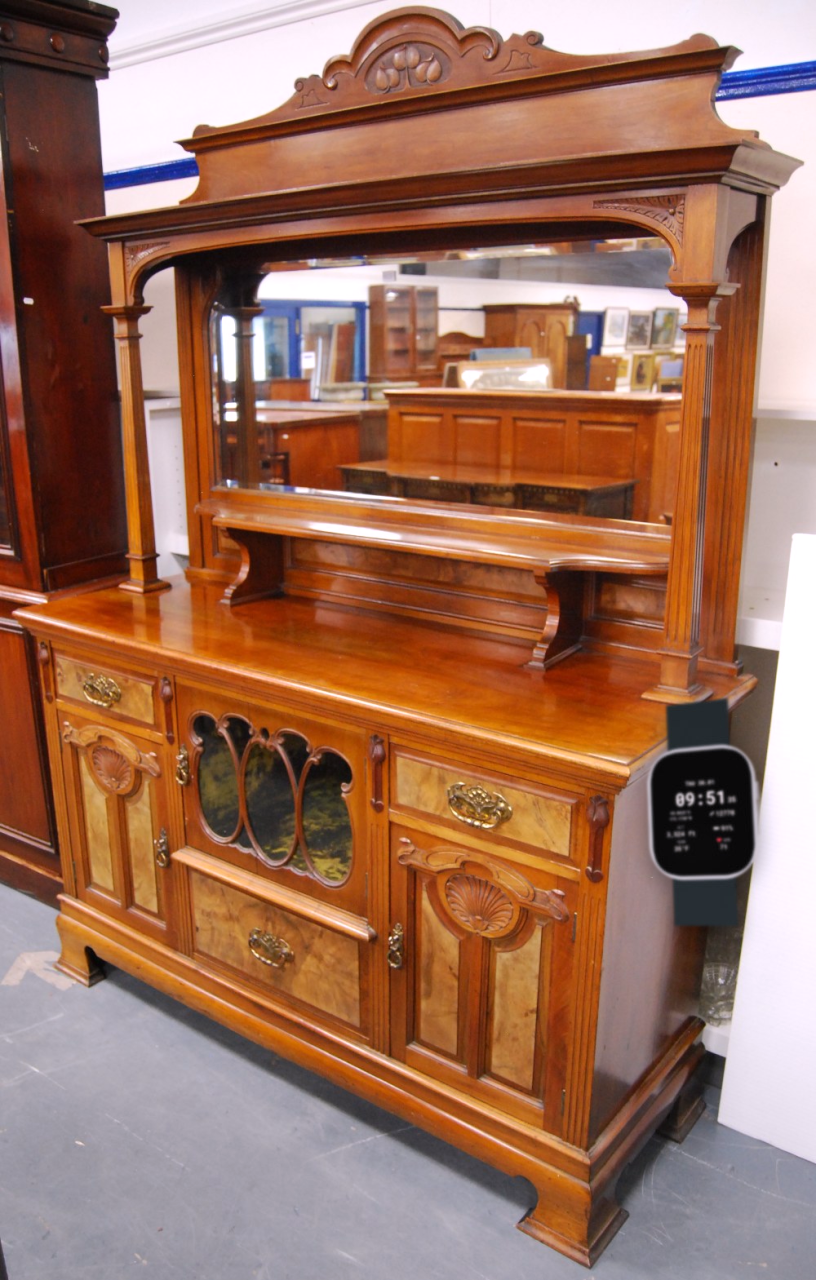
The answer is 9 h 51 min
